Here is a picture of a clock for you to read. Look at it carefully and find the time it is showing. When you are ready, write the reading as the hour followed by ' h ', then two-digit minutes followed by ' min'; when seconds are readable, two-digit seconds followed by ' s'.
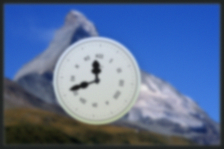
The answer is 11 h 41 min
